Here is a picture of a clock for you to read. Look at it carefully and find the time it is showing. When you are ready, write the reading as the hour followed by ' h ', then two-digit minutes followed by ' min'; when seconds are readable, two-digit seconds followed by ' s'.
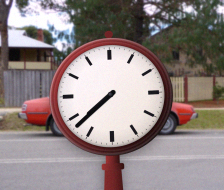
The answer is 7 h 38 min
